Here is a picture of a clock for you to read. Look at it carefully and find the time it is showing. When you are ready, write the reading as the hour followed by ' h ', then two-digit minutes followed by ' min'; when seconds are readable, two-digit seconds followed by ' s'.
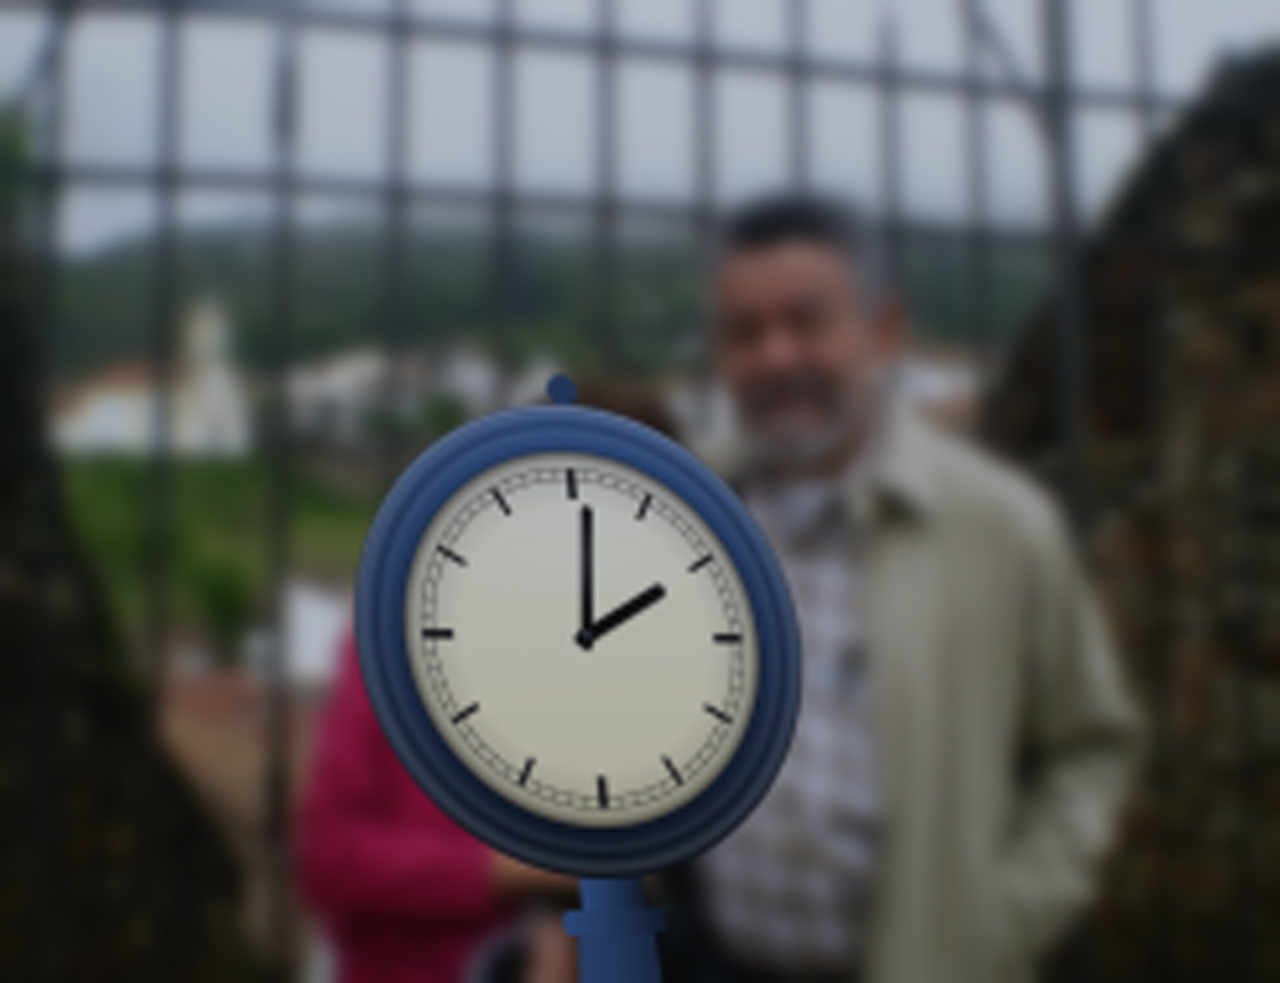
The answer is 2 h 01 min
